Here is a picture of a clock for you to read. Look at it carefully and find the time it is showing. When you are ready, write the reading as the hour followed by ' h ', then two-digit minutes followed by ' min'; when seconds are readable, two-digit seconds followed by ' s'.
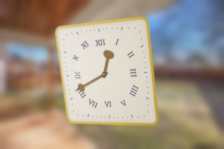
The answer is 12 h 41 min
